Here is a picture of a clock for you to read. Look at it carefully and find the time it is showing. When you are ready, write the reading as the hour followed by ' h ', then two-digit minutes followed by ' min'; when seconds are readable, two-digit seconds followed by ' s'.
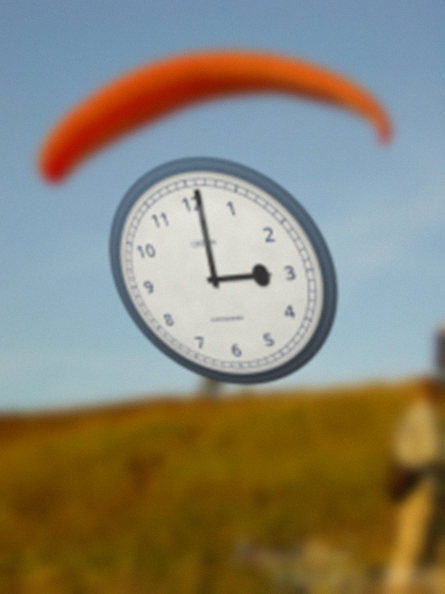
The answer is 3 h 01 min
